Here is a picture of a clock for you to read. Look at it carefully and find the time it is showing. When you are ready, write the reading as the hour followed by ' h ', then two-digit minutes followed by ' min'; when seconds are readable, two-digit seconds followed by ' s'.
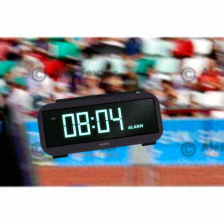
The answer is 8 h 04 min
